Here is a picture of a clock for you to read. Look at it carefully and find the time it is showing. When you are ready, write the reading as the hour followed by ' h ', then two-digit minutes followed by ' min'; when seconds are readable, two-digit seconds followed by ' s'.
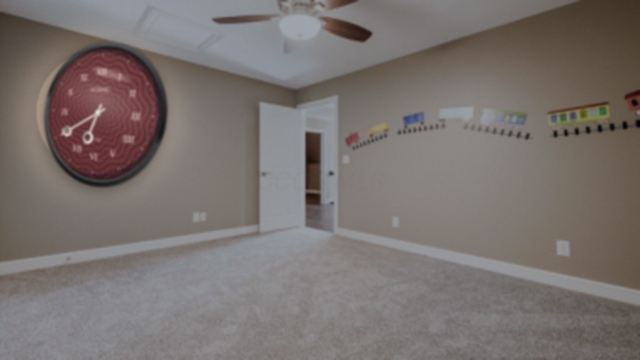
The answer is 6 h 40 min
